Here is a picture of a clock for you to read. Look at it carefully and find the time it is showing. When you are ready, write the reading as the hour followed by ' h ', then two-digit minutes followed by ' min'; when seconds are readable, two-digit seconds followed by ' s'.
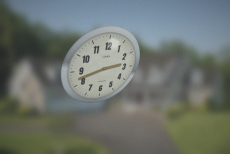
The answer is 2 h 42 min
